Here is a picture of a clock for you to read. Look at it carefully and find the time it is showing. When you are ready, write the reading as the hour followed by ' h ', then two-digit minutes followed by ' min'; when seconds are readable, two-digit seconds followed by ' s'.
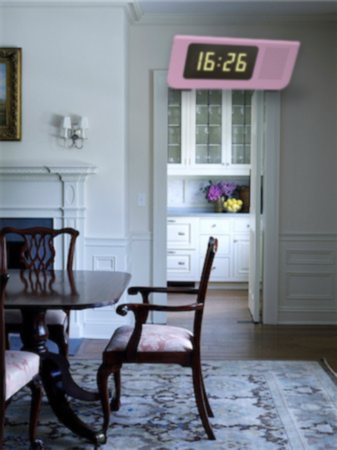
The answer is 16 h 26 min
